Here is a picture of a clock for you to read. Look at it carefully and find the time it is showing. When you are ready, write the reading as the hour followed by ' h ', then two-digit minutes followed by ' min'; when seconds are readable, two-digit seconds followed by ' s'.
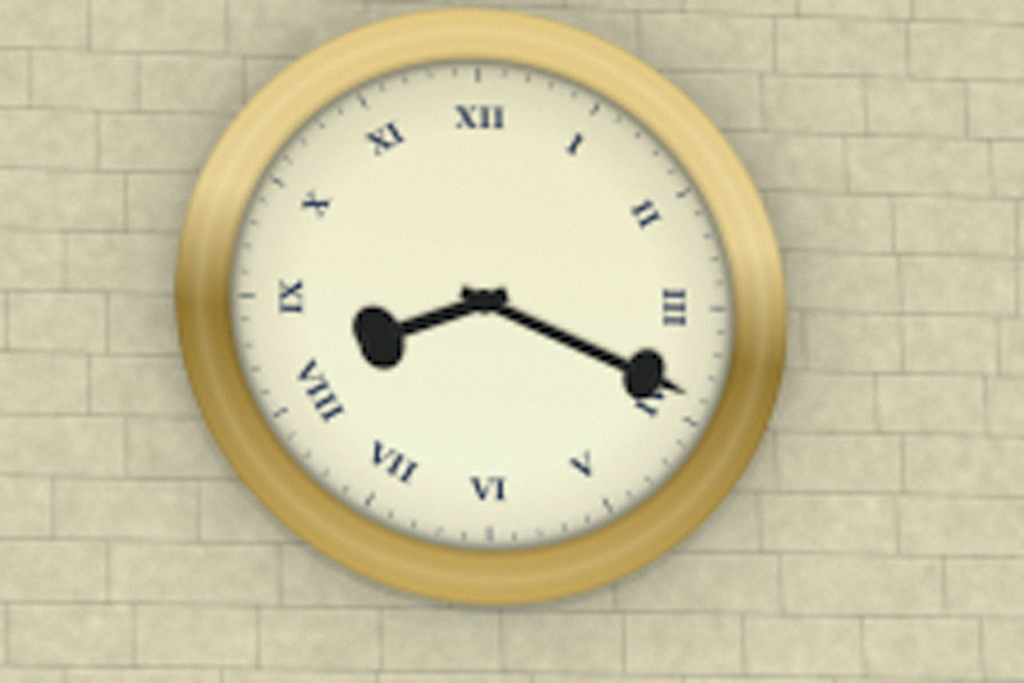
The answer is 8 h 19 min
